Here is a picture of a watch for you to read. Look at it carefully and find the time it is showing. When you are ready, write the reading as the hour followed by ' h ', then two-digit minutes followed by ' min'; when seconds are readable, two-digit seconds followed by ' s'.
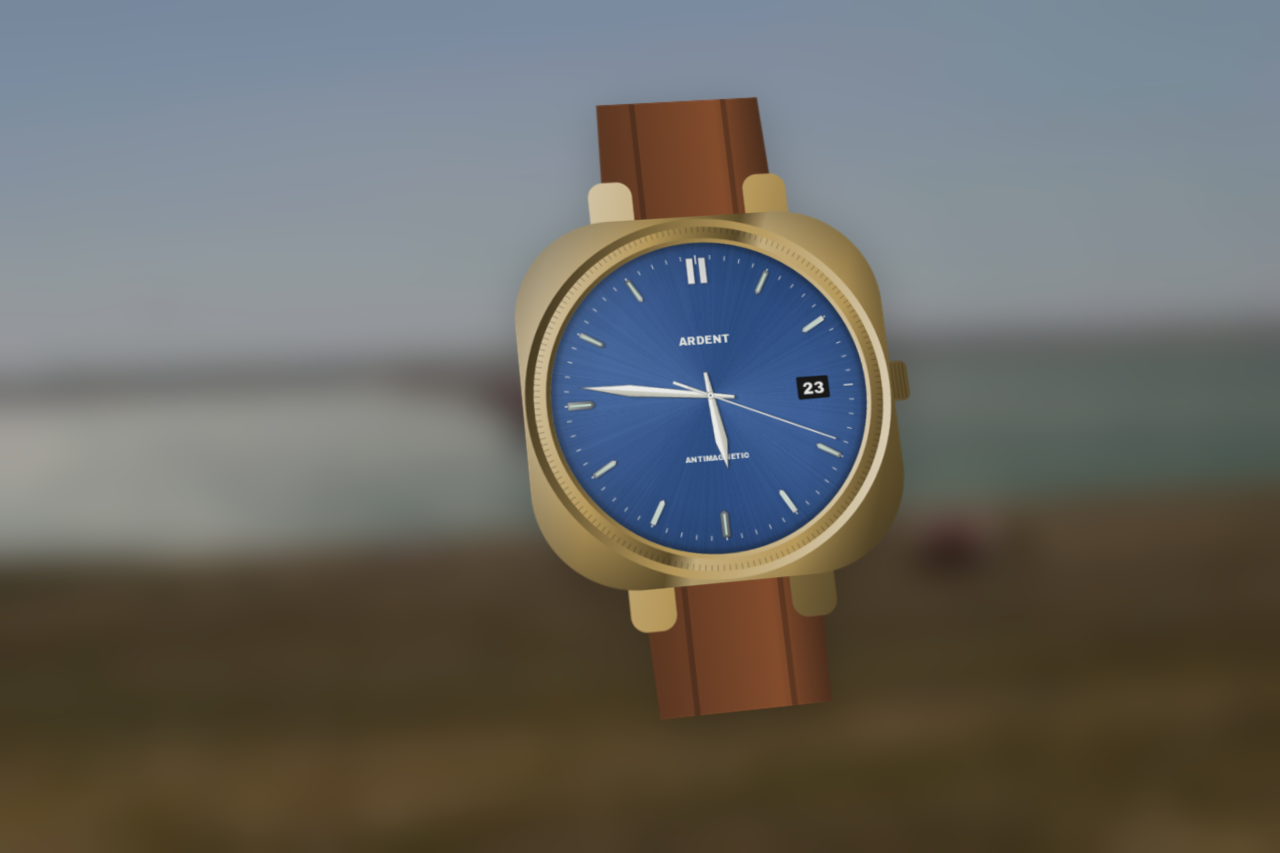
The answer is 5 h 46 min 19 s
